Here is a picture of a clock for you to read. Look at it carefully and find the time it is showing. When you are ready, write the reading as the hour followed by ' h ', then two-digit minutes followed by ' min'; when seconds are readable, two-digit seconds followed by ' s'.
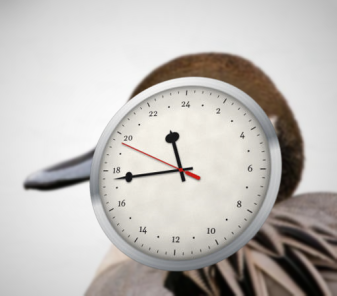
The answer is 22 h 43 min 49 s
